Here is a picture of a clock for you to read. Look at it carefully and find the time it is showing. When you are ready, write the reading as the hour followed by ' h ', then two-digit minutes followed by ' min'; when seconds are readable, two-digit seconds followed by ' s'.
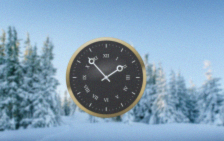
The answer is 1 h 53 min
